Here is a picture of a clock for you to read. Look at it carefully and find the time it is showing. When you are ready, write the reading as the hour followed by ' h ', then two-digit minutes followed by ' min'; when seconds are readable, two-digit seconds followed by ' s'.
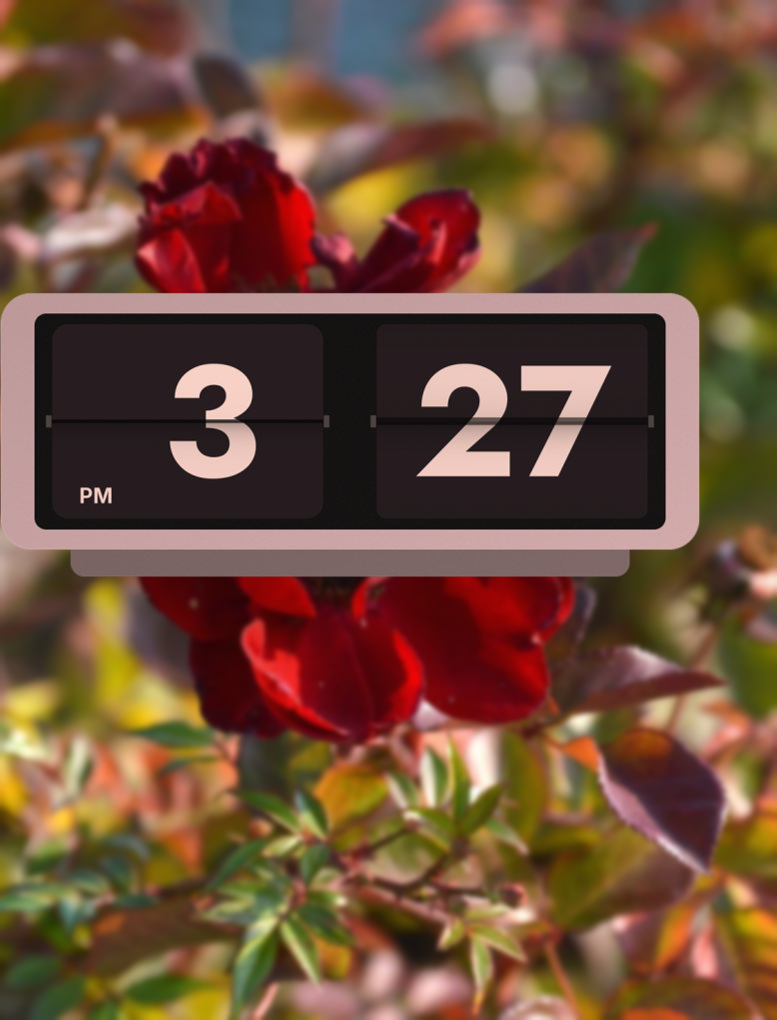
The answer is 3 h 27 min
